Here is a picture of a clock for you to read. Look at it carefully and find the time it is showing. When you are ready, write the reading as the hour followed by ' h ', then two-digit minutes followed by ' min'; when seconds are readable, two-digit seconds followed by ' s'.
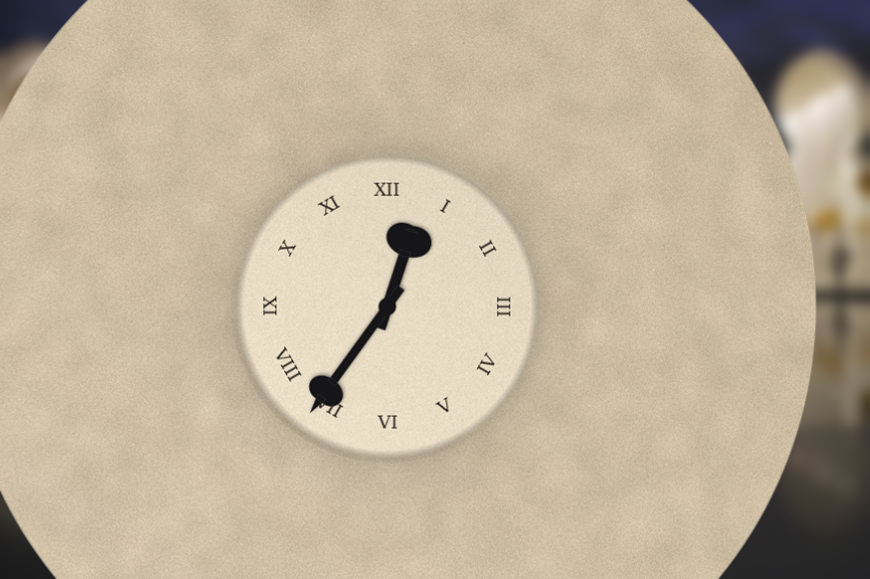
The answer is 12 h 36 min
